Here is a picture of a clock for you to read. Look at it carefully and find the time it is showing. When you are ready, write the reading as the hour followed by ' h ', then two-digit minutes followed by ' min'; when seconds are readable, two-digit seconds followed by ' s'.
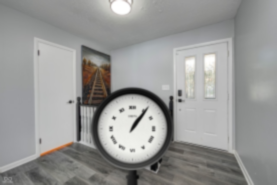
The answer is 1 h 06 min
